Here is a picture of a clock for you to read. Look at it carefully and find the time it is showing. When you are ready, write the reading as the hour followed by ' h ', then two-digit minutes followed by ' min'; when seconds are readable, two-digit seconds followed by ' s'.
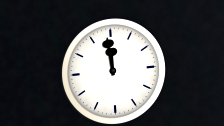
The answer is 11 h 59 min
